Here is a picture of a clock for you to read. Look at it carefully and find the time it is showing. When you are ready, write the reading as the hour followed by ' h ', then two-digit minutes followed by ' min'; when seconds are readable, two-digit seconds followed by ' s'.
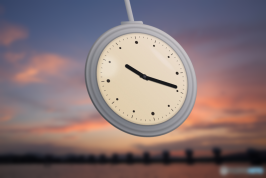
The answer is 10 h 19 min
